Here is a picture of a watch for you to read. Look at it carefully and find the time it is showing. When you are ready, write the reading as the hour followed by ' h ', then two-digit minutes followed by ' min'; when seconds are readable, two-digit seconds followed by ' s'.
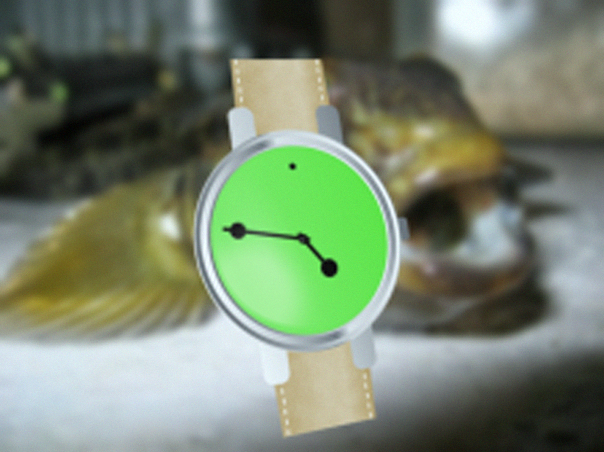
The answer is 4 h 47 min
